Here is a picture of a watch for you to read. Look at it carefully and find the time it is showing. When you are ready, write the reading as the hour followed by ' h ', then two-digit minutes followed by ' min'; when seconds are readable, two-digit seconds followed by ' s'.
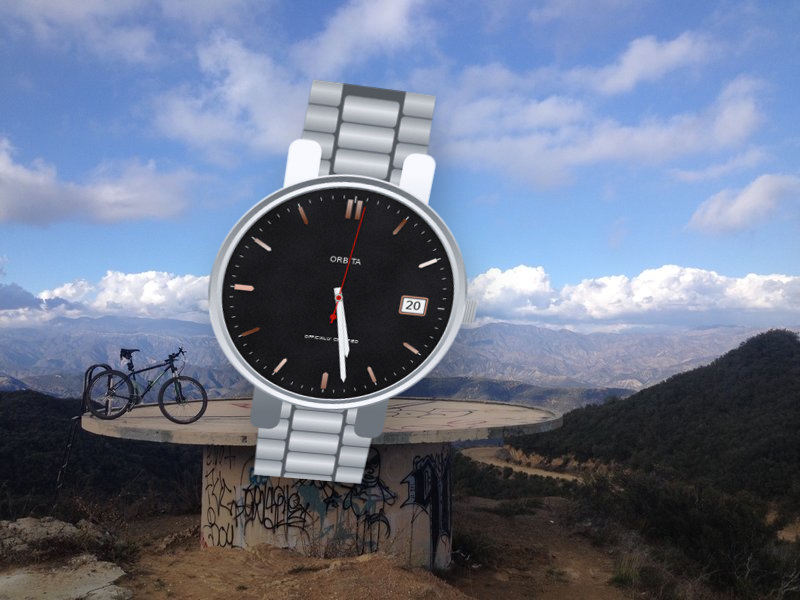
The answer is 5 h 28 min 01 s
